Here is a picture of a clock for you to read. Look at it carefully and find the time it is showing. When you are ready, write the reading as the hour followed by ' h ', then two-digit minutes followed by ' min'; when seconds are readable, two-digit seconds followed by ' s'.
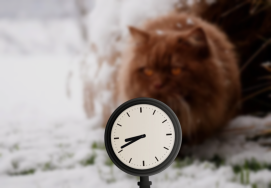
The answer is 8 h 41 min
